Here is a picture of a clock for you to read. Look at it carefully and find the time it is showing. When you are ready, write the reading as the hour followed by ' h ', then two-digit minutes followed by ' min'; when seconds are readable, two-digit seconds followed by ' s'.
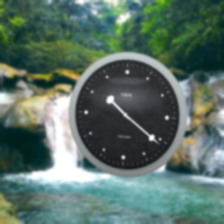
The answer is 10 h 21 min
